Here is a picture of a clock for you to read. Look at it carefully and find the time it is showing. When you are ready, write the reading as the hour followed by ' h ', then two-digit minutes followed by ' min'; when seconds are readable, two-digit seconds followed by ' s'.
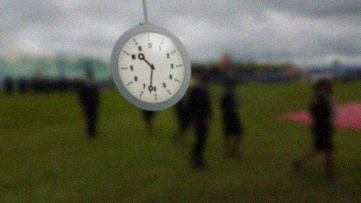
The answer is 10 h 32 min
